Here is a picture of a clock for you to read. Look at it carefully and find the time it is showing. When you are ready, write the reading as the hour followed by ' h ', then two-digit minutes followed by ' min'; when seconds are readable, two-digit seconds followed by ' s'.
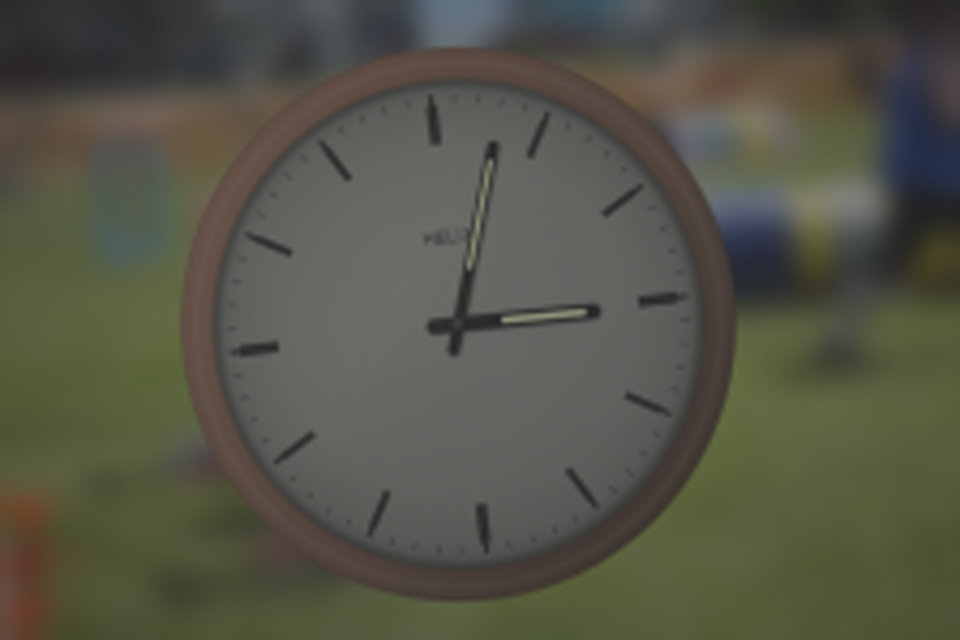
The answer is 3 h 03 min
